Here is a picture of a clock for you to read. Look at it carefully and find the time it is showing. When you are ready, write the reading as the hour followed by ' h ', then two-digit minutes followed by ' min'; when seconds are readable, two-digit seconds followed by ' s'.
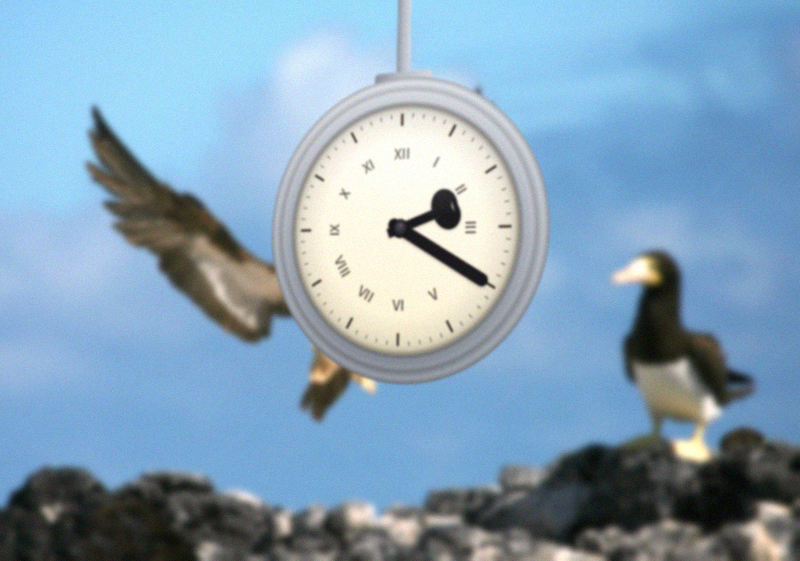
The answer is 2 h 20 min
